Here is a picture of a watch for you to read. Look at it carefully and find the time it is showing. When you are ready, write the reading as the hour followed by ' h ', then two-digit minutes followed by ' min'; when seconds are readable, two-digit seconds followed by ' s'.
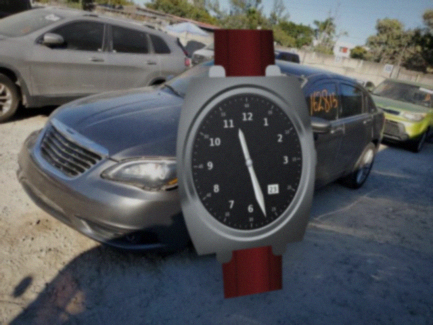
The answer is 11 h 27 min
